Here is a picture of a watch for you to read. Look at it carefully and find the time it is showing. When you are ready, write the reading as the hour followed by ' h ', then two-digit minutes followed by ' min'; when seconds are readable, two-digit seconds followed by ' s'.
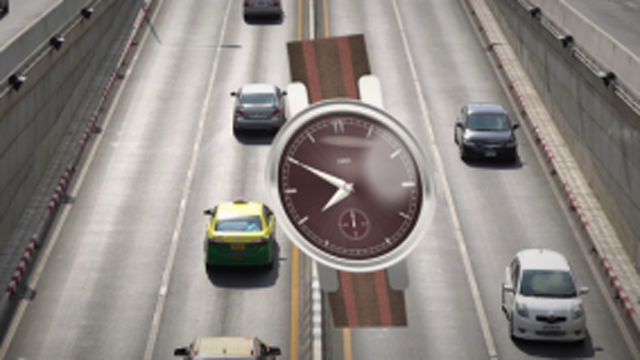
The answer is 7 h 50 min
